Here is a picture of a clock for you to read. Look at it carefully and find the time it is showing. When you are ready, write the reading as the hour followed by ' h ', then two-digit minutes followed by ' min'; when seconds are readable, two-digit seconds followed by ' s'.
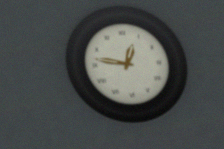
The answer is 12 h 47 min
